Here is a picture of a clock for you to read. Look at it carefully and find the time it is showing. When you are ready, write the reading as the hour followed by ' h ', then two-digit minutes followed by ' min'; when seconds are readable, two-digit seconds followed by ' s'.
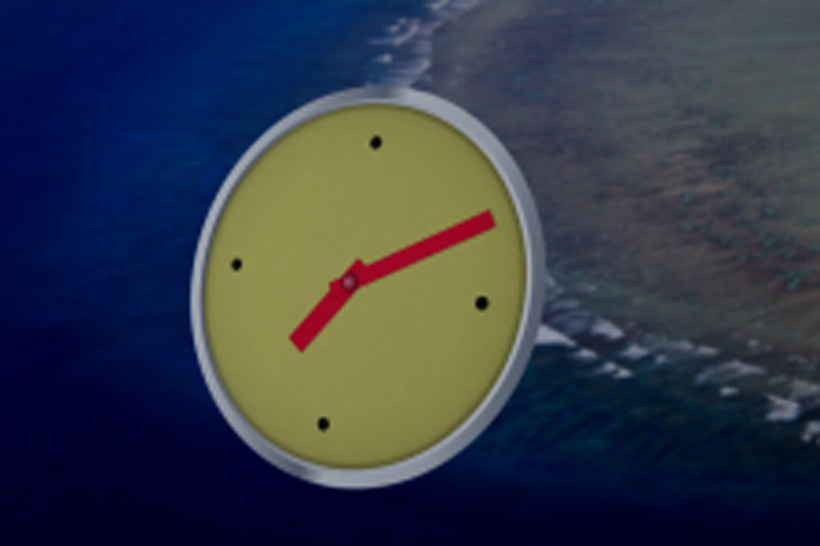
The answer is 7 h 10 min
